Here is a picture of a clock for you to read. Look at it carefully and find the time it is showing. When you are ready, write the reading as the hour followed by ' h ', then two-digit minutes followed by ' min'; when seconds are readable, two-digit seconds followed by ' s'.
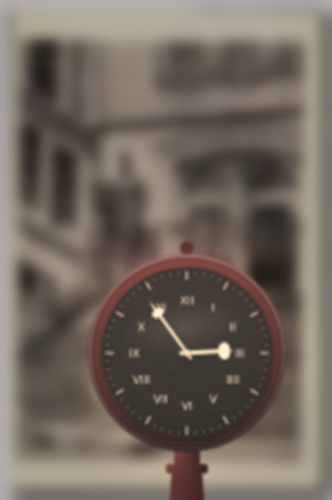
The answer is 2 h 54 min
